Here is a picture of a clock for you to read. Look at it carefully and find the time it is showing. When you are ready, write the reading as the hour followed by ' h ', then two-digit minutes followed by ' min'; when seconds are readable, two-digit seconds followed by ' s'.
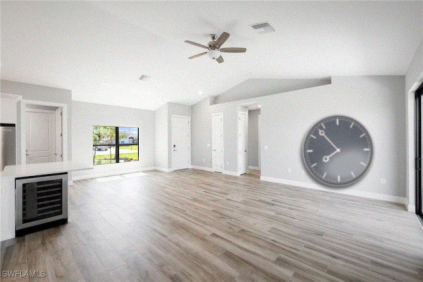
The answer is 7 h 53 min
